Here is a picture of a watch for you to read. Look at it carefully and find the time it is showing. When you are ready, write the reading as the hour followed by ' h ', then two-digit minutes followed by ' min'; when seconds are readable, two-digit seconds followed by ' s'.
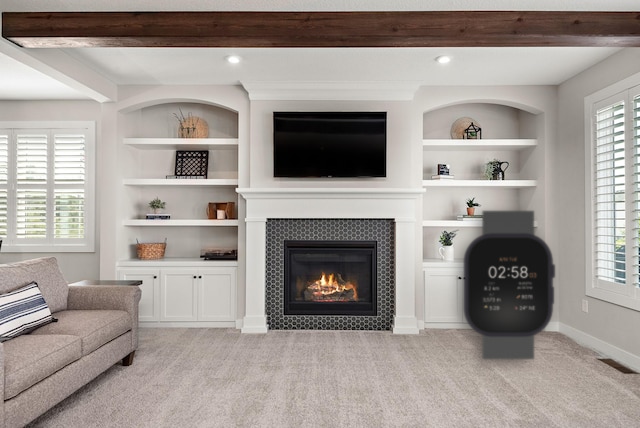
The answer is 2 h 58 min
